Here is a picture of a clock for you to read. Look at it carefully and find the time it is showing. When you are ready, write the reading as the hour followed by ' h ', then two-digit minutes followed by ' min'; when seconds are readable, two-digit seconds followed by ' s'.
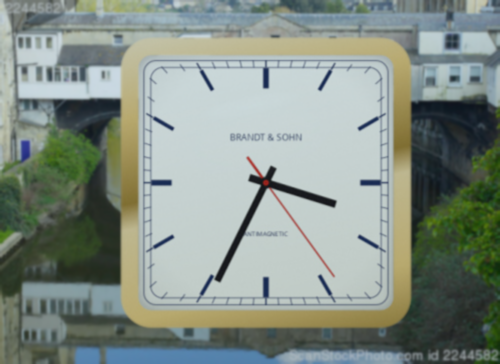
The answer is 3 h 34 min 24 s
